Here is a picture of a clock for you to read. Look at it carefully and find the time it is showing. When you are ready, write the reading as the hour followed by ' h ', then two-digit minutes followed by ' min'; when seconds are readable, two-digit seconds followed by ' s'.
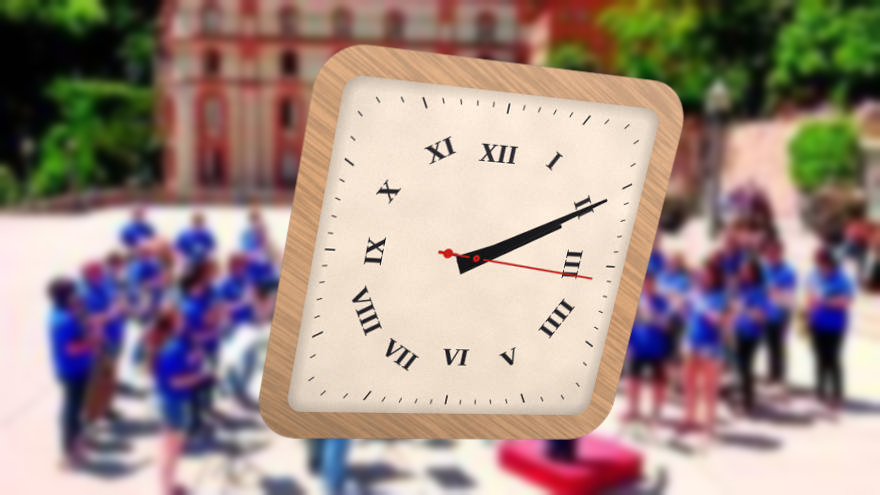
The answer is 2 h 10 min 16 s
